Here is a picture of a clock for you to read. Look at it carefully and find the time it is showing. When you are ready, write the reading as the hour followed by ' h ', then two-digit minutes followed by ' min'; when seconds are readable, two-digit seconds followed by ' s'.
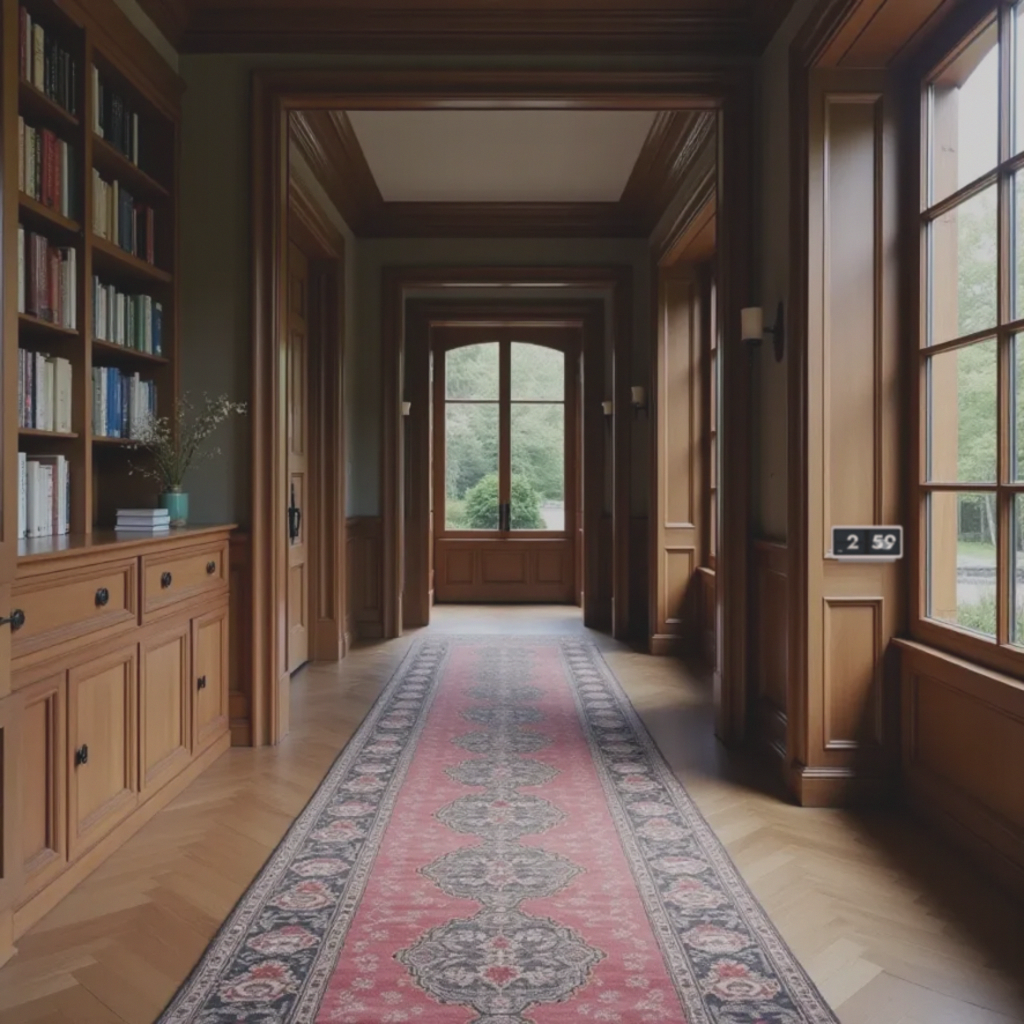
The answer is 2 h 59 min
